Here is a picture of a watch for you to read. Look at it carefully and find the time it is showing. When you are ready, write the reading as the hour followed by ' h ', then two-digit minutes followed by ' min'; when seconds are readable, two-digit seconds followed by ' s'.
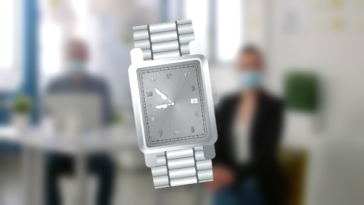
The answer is 8 h 53 min
